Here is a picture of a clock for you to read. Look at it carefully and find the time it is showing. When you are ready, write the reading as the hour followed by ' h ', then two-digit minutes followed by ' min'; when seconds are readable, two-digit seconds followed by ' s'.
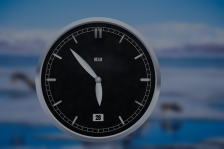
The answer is 5 h 53 min
